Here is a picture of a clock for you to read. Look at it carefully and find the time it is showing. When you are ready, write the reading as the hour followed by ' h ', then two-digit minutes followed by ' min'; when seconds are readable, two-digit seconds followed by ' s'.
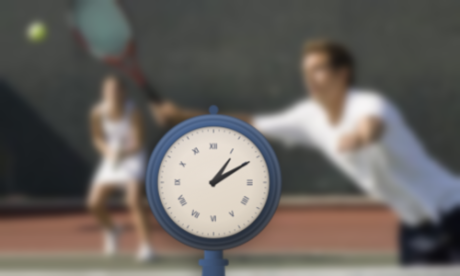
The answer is 1 h 10 min
